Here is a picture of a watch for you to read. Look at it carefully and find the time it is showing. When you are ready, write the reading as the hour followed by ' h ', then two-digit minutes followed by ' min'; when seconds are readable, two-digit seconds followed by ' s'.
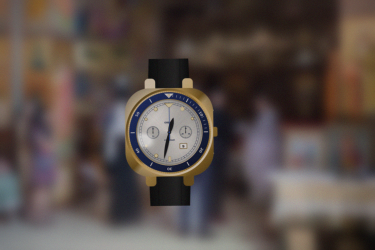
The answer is 12 h 32 min
